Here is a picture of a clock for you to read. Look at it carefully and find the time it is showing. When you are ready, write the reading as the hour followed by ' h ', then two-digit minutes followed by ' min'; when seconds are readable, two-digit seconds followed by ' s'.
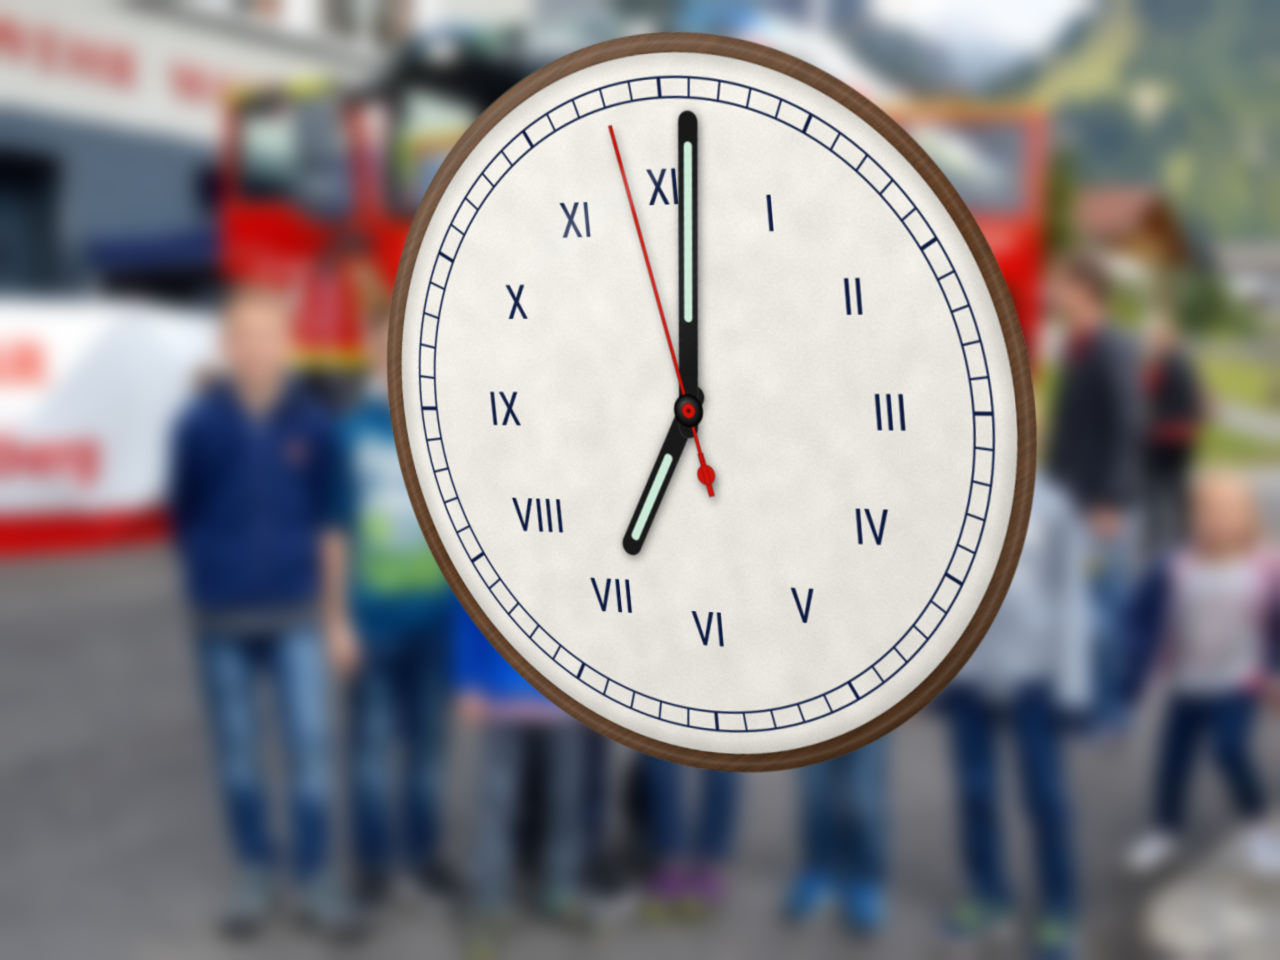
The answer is 7 h 00 min 58 s
